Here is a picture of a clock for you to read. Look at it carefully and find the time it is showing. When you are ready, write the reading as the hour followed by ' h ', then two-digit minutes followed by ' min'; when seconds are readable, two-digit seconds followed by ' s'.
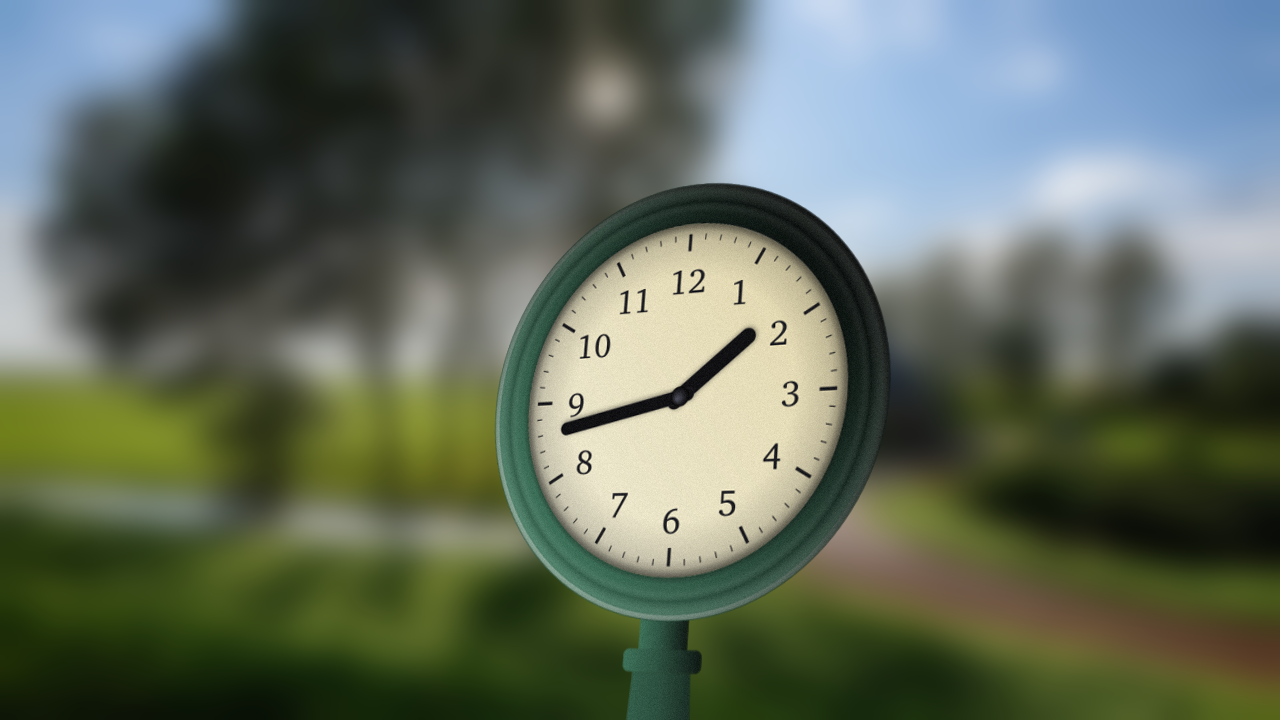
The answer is 1 h 43 min
